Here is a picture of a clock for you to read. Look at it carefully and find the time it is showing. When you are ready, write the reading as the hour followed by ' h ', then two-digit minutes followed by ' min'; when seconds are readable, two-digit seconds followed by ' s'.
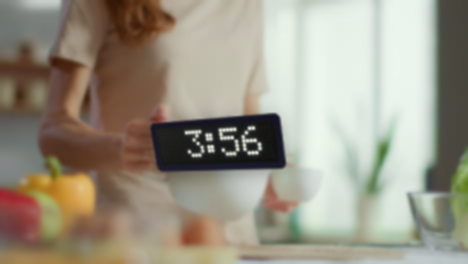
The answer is 3 h 56 min
